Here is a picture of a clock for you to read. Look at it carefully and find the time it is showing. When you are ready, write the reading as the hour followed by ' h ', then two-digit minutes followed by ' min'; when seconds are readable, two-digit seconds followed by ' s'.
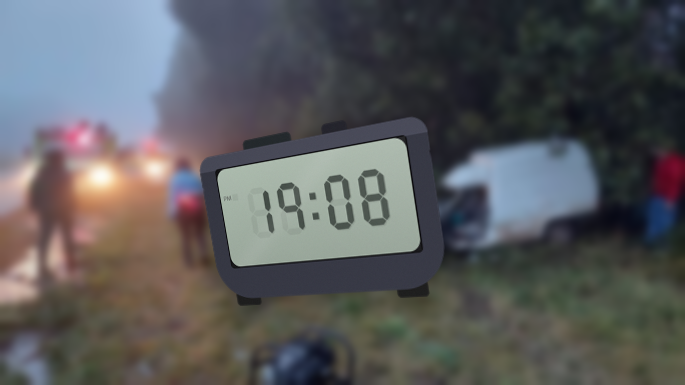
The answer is 19 h 08 min
